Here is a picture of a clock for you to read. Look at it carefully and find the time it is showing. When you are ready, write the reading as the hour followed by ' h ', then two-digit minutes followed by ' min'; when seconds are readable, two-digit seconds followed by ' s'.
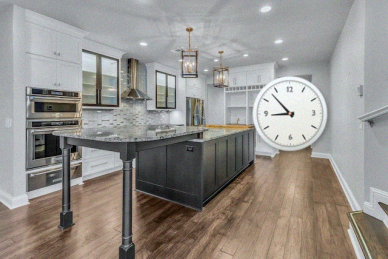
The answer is 8 h 53 min
